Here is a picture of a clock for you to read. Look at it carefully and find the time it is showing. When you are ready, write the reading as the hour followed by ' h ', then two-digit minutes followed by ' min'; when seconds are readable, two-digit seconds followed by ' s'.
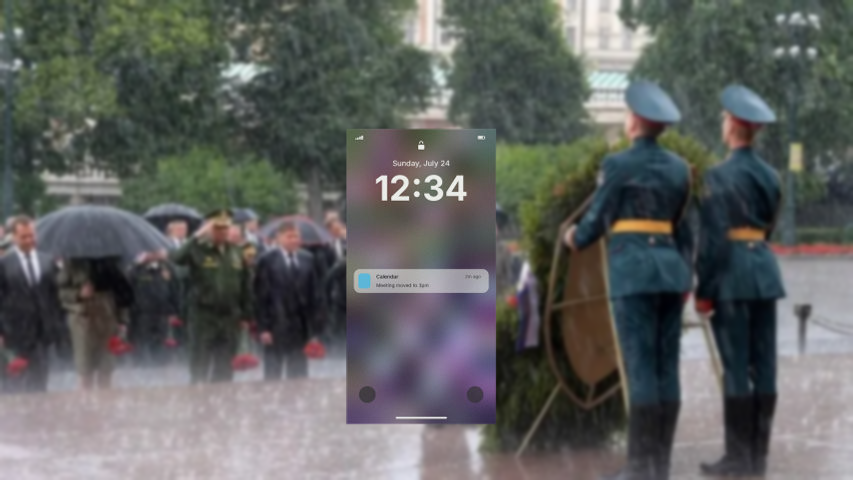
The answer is 12 h 34 min
